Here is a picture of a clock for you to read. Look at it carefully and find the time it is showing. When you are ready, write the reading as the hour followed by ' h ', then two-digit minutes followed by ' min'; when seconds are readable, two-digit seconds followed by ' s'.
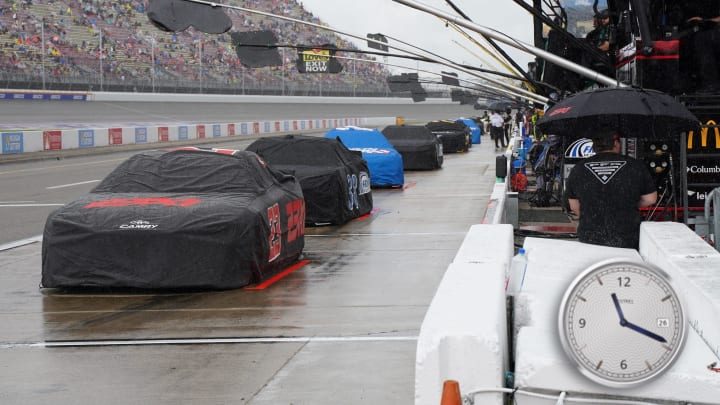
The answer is 11 h 19 min
